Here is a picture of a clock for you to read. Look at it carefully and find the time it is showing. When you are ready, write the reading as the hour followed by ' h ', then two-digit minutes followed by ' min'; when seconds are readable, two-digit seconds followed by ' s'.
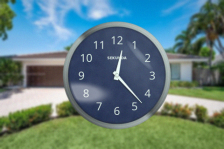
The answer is 12 h 23 min
